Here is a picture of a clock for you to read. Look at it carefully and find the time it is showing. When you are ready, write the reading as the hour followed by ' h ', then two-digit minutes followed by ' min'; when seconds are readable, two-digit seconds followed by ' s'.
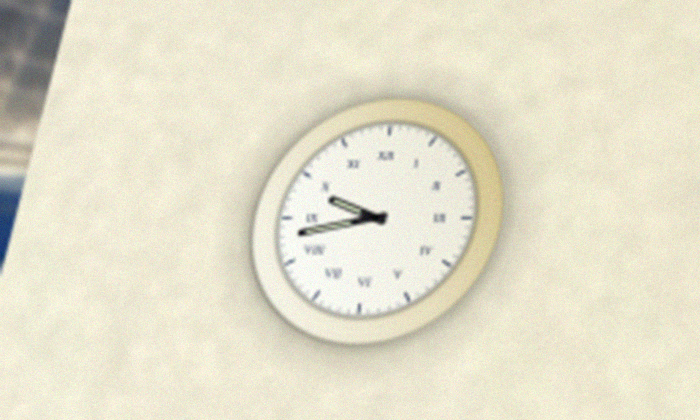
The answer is 9 h 43 min
